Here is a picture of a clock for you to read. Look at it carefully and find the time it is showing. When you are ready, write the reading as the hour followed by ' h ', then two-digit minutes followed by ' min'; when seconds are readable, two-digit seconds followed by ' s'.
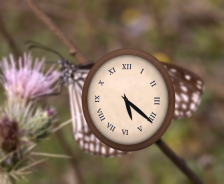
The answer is 5 h 21 min
